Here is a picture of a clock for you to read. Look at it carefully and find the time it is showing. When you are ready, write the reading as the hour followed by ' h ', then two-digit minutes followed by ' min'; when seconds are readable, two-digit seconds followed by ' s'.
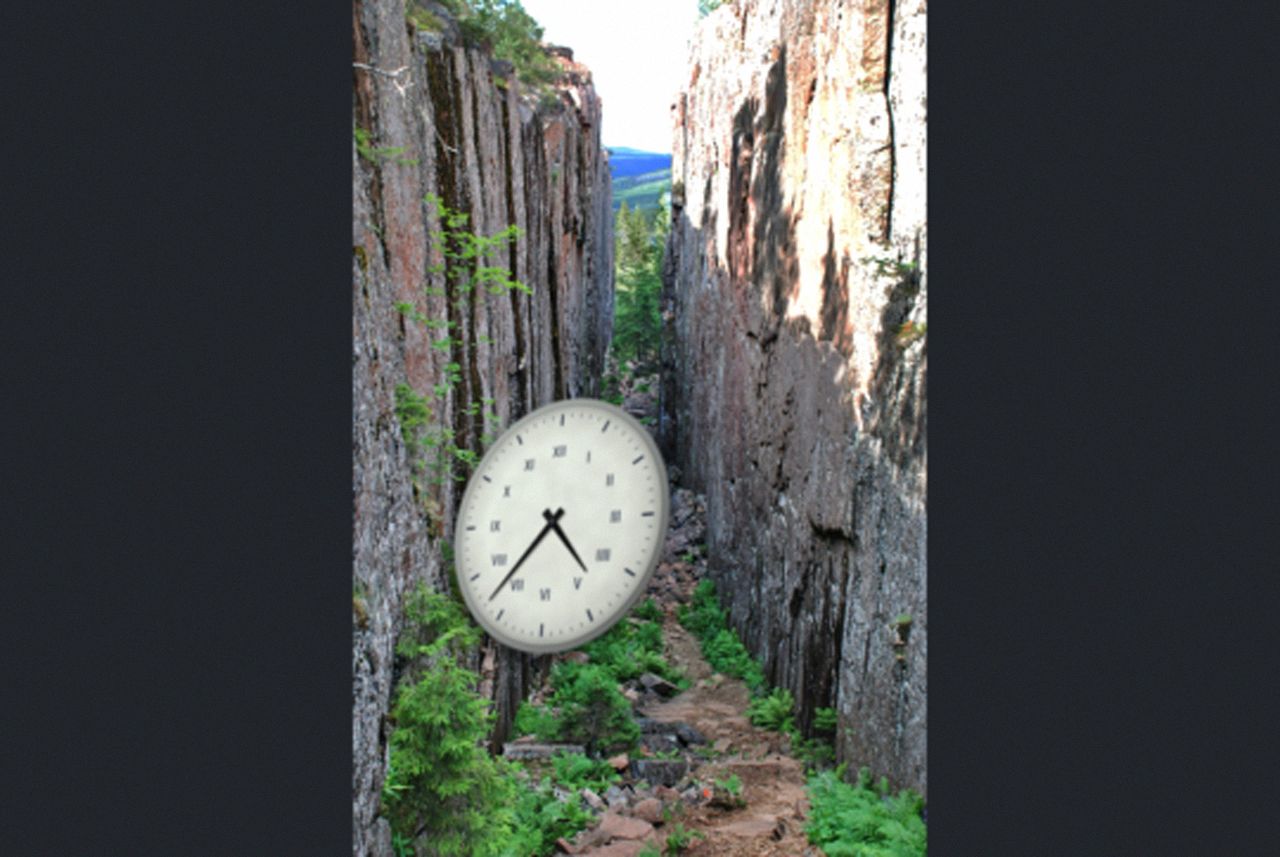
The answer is 4 h 37 min
